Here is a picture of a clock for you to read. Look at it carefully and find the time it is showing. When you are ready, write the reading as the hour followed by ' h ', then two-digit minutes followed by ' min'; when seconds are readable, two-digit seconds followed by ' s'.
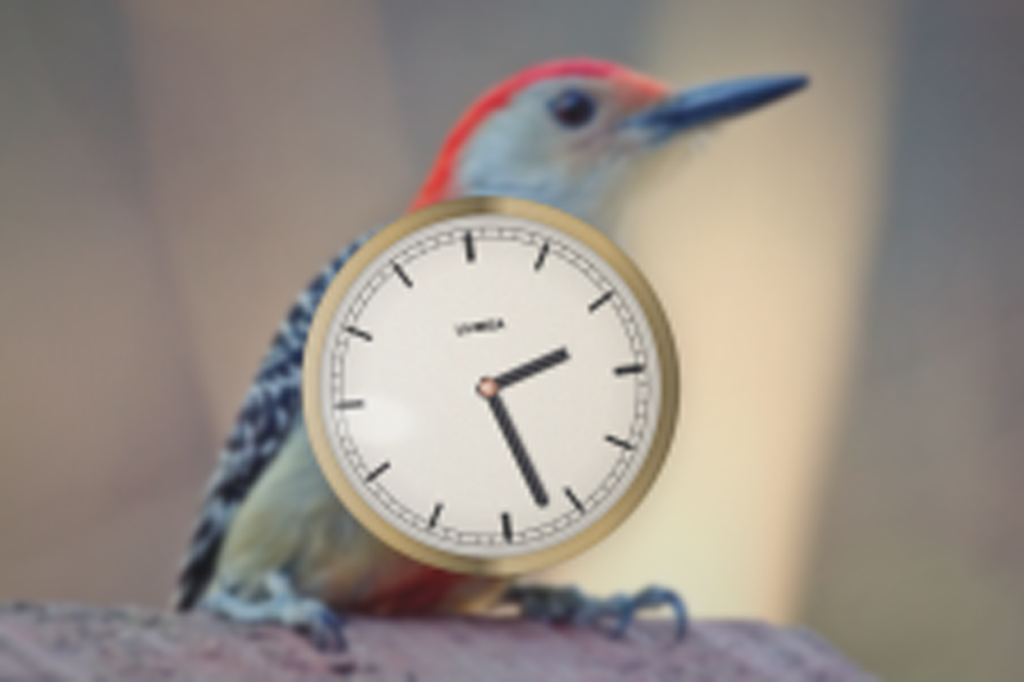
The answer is 2 h 27 min
